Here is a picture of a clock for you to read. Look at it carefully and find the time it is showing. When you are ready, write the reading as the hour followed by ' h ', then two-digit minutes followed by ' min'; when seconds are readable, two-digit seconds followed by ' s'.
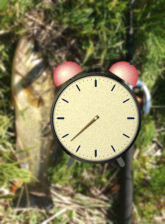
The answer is 7 h 38 min
